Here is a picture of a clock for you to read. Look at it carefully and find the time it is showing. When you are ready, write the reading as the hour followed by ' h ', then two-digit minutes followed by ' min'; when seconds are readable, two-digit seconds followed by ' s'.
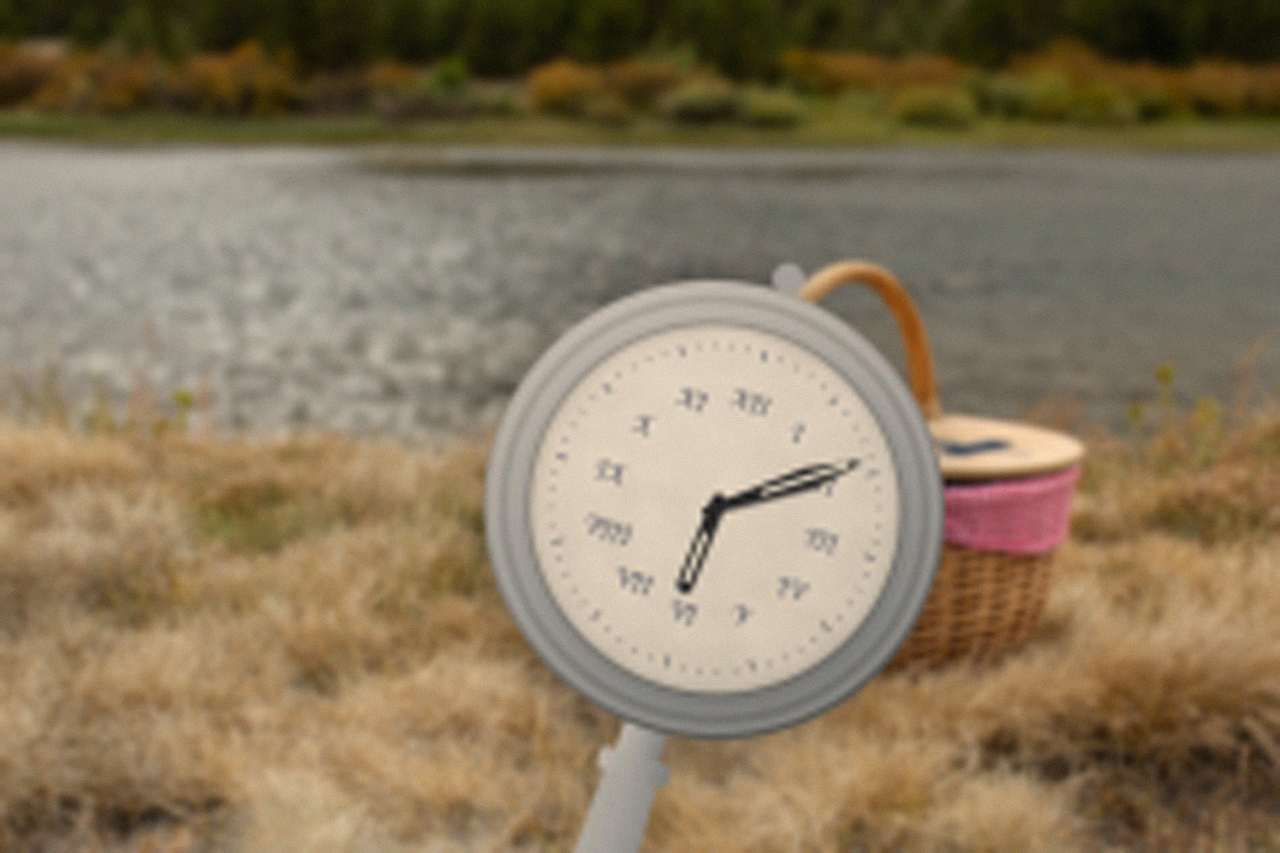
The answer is 6 h 09 min
